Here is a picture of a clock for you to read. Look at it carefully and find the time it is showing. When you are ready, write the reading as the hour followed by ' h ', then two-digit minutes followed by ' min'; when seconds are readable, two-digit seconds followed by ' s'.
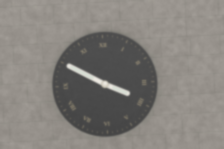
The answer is 3 h 50 min
